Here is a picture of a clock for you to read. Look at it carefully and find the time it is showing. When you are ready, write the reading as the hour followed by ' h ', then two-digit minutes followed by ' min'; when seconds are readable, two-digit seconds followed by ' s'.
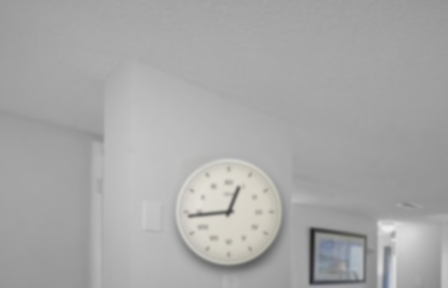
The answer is 12 h 44 min
